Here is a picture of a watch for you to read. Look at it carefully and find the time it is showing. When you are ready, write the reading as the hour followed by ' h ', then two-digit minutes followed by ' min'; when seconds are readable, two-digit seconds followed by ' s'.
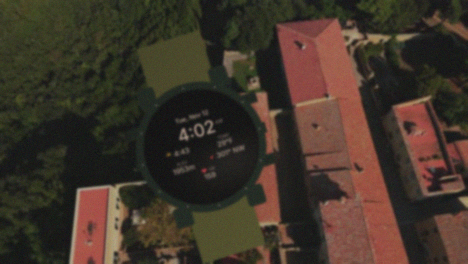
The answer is 4 h 02 min
